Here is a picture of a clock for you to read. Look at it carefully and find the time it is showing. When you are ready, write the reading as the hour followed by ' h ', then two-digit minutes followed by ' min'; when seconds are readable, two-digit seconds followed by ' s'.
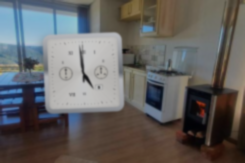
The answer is 4 h 59 min
